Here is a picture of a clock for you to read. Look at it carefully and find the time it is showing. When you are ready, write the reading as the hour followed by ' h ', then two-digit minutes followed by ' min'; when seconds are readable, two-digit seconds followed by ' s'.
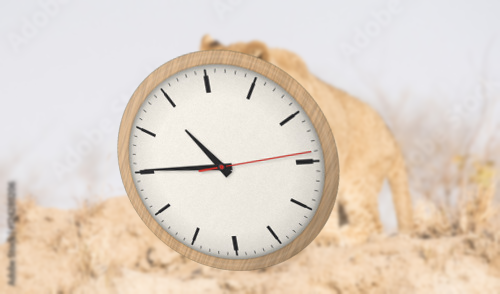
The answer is 10 h 45 min 14 s
